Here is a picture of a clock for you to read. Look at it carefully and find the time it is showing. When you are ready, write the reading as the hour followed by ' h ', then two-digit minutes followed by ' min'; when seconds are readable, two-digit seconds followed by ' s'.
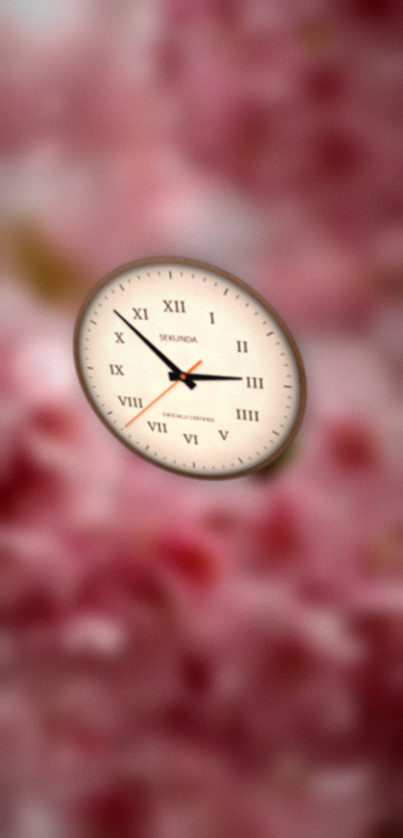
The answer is 2 h 52 min 38 s
